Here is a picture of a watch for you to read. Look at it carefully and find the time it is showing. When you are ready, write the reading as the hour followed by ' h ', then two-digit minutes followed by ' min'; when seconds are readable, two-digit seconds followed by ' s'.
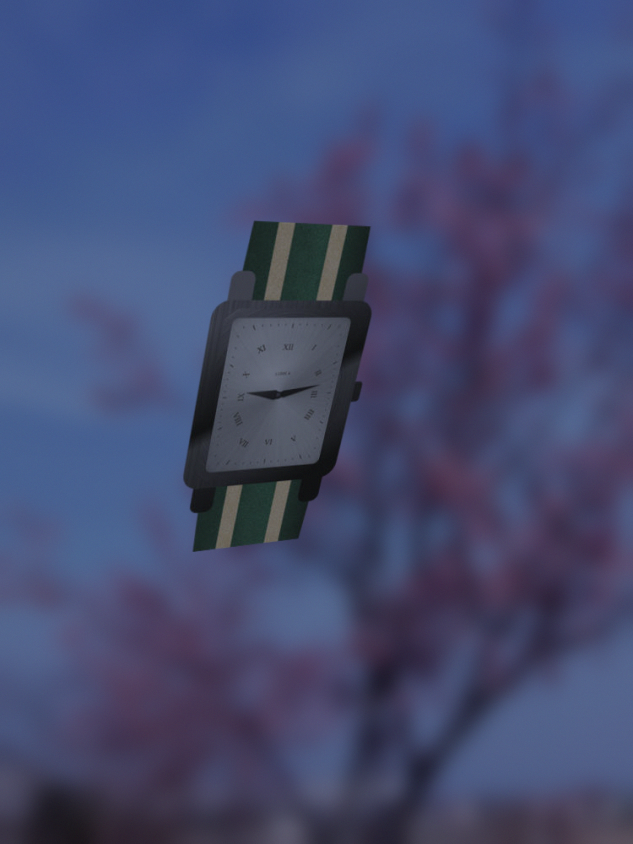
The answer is 9 h 13 min
